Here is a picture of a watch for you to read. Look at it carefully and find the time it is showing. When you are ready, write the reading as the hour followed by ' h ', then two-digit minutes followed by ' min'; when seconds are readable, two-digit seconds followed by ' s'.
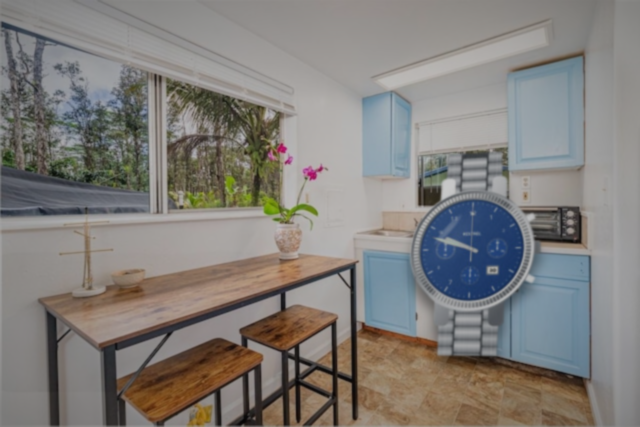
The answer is 9 h 48 min
